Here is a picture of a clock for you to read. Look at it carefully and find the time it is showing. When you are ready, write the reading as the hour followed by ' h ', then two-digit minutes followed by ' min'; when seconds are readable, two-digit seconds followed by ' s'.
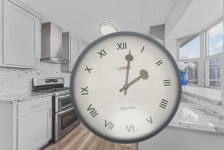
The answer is 2 h 02 min
